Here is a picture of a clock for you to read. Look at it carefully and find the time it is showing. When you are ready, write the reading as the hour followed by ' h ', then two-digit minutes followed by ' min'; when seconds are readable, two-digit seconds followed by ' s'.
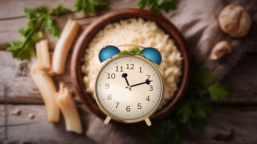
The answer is 11 h 12 min
